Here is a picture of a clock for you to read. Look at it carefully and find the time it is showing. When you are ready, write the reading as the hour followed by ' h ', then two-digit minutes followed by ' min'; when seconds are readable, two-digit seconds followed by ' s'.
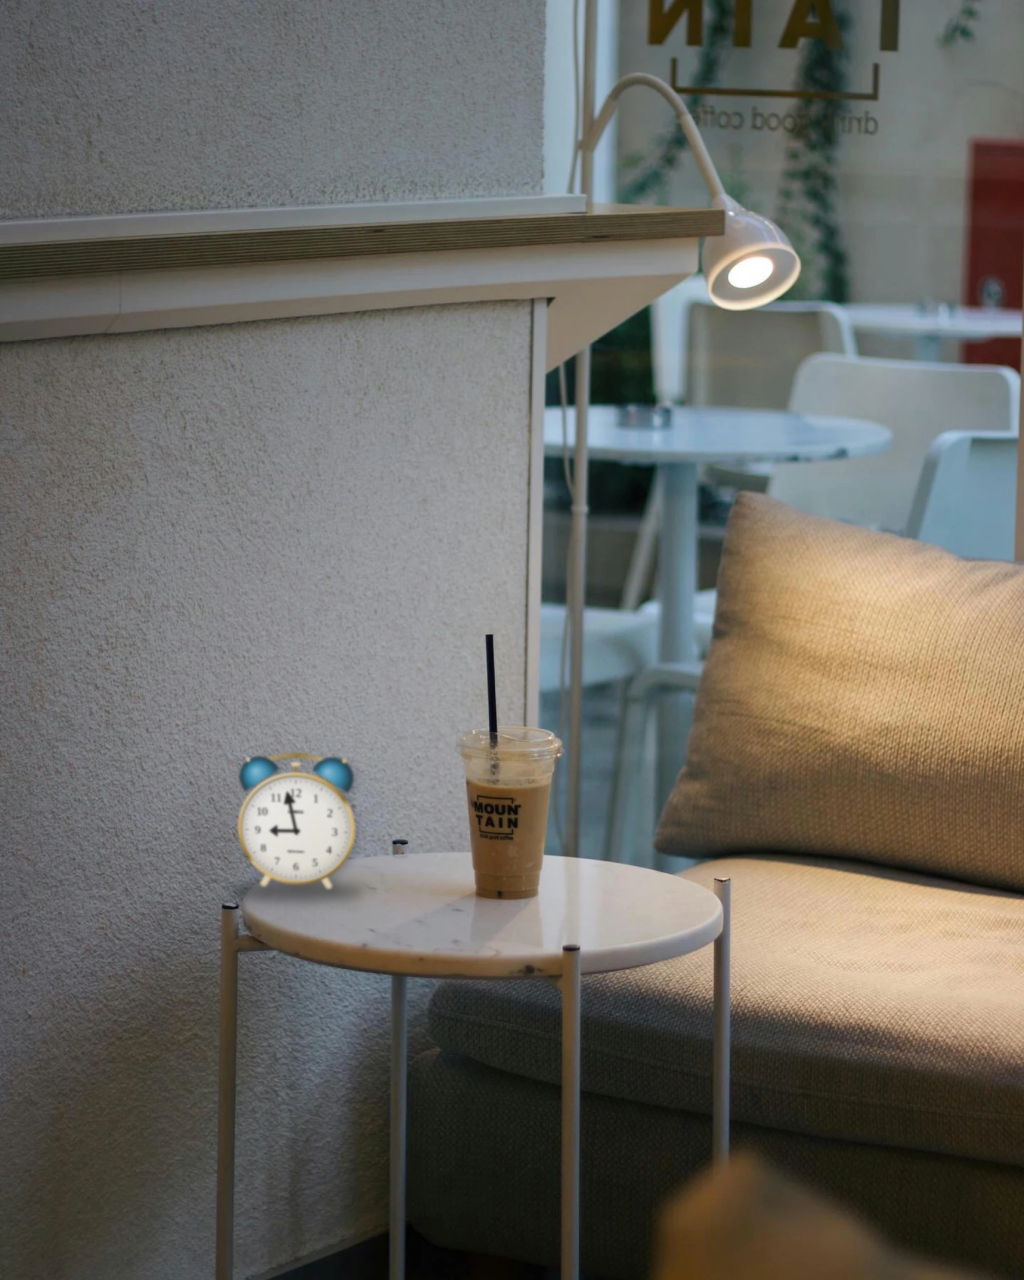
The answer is 8 h 58 min
